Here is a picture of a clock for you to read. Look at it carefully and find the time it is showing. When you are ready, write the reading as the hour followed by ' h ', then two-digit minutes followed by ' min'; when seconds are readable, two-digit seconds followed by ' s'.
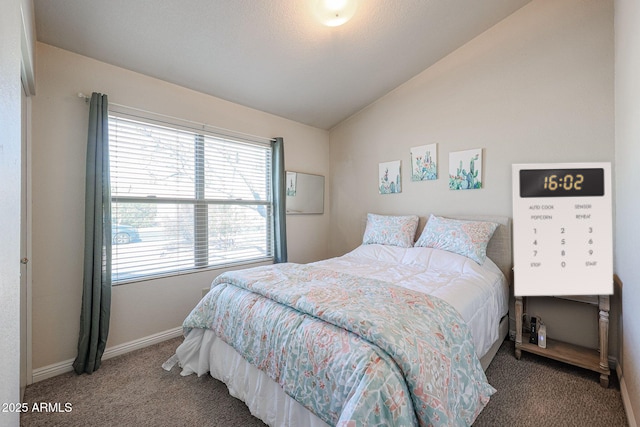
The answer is 16 h 02 min
